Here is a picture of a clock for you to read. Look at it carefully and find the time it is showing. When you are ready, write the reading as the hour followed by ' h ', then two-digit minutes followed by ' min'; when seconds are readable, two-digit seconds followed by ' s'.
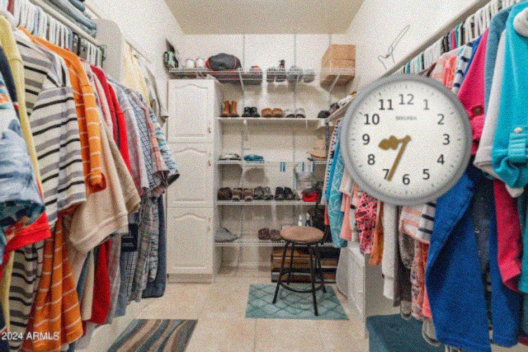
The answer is 8 h 34 min
